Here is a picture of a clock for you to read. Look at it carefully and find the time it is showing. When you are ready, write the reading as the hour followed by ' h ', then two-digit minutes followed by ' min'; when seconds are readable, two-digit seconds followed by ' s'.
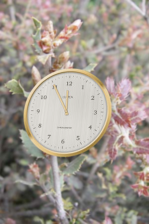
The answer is 11 h 55 min
